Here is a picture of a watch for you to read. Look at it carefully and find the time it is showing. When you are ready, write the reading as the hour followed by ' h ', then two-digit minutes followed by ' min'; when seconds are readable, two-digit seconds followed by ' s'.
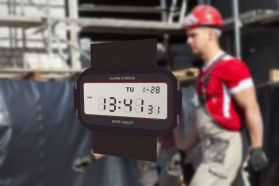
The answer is 13 h 41 min 31 s
